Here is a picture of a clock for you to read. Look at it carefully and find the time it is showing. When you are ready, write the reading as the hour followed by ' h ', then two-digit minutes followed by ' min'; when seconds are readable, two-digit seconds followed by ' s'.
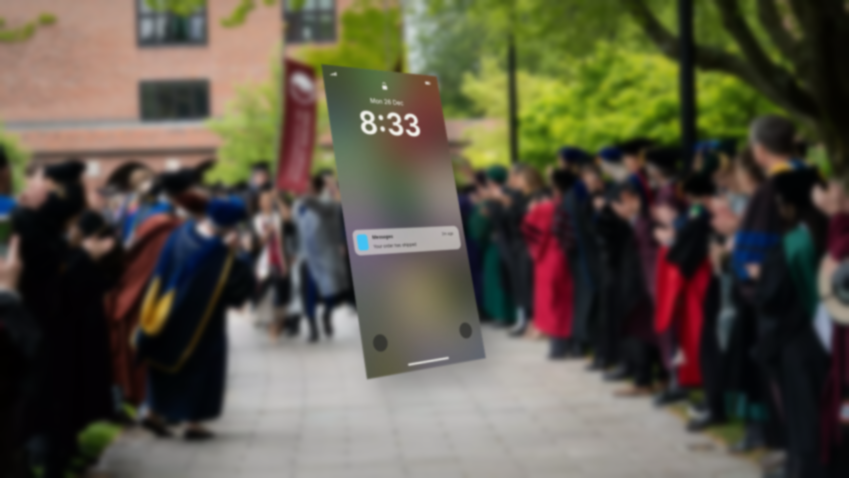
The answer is 8 h 33 min
